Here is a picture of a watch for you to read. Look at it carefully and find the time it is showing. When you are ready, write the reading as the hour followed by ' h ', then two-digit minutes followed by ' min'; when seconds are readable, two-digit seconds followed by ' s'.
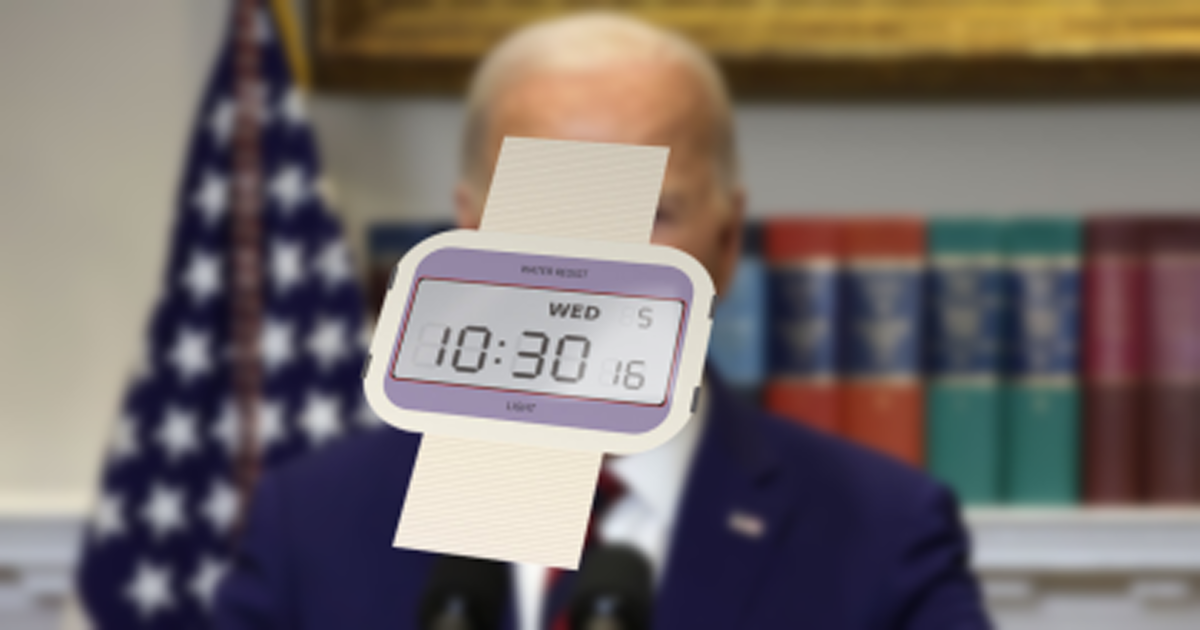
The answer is 10 h 30 min 16 s
